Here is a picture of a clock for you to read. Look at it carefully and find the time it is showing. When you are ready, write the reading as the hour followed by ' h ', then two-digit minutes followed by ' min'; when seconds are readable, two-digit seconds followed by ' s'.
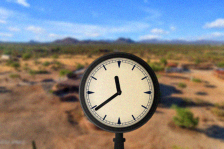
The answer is 11 h 39 min
